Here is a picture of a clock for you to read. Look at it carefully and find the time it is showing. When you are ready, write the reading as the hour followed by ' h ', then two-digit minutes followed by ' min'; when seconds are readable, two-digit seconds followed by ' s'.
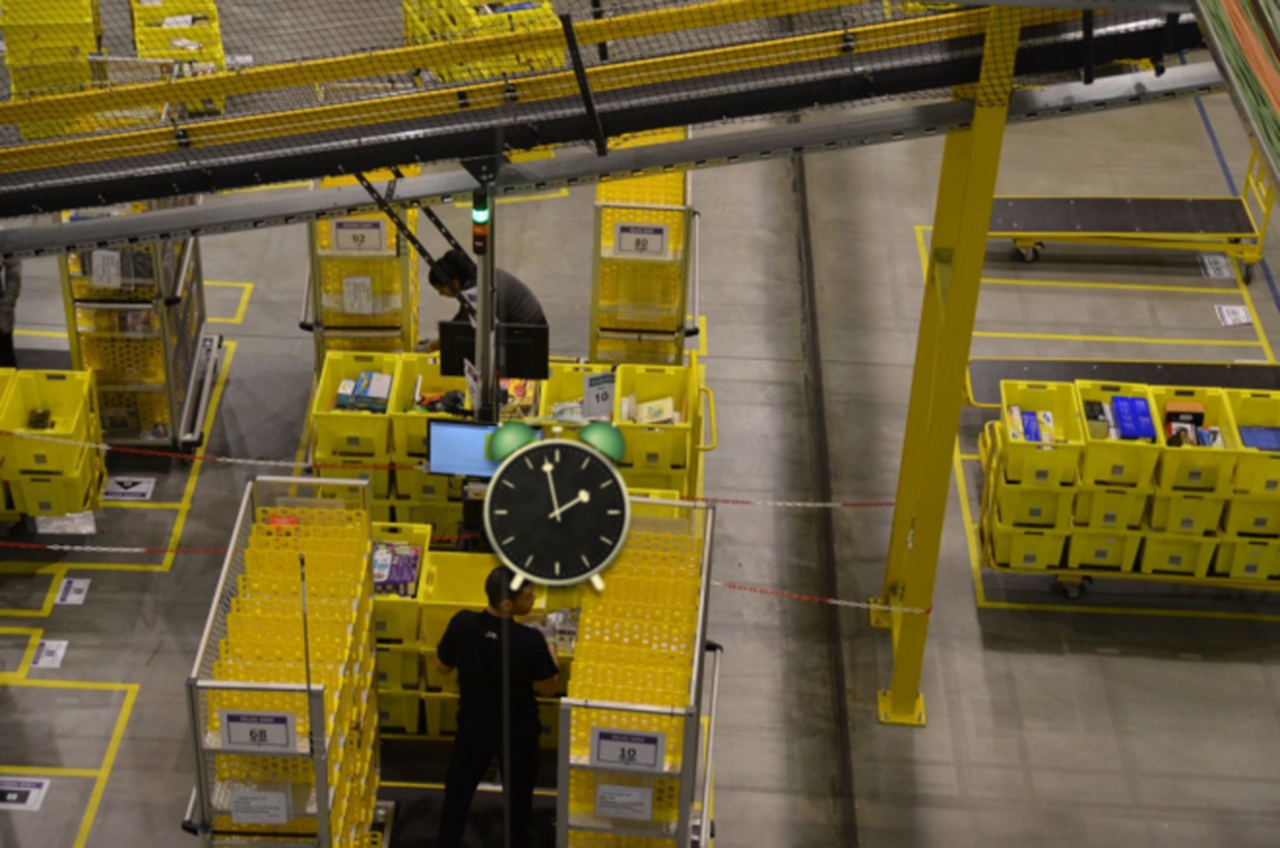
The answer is 1 h 58 min
